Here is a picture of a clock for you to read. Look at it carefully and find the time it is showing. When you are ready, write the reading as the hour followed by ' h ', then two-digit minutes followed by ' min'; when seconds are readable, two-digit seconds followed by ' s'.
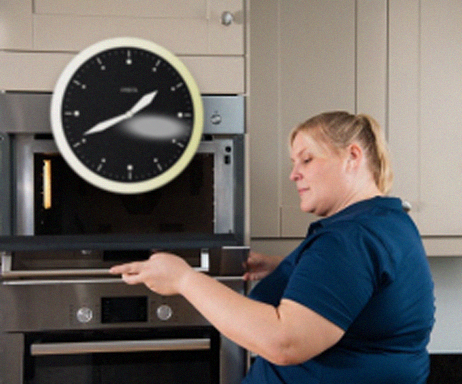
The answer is 1 h 41 min
